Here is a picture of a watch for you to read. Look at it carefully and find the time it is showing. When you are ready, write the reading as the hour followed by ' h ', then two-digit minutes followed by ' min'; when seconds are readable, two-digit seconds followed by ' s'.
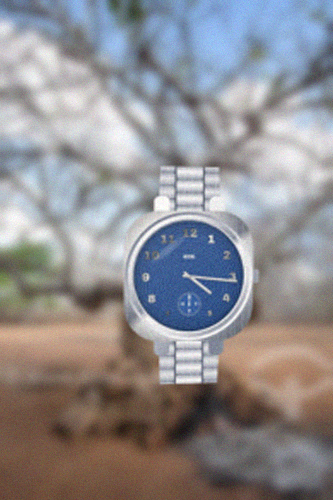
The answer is 4 h 16 min
